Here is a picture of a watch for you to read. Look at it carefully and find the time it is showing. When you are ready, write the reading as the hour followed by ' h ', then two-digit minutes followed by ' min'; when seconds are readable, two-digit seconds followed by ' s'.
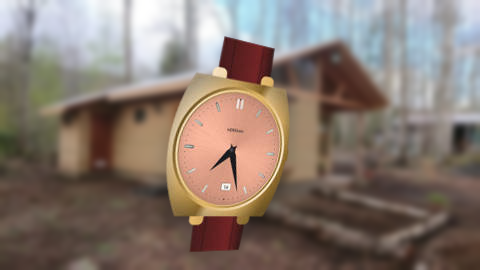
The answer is 7 h 27 min
